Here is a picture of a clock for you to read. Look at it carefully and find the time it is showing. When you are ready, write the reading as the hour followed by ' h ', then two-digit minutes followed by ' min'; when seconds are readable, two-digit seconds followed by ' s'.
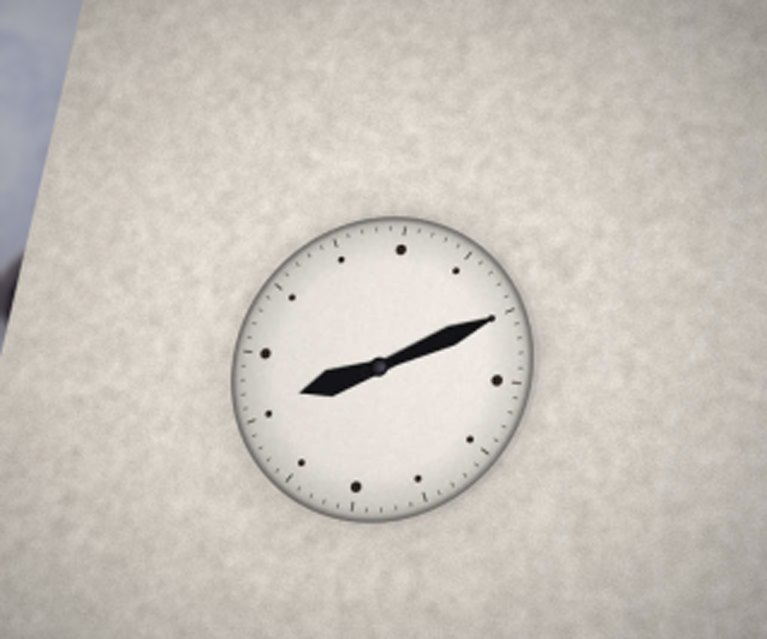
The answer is 8 h 10 min
